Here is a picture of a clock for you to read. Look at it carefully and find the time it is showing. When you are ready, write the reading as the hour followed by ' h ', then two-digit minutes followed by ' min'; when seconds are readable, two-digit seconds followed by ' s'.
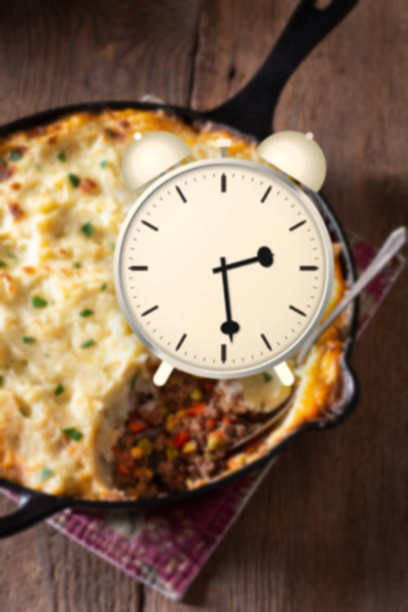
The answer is 2 h 29 min
